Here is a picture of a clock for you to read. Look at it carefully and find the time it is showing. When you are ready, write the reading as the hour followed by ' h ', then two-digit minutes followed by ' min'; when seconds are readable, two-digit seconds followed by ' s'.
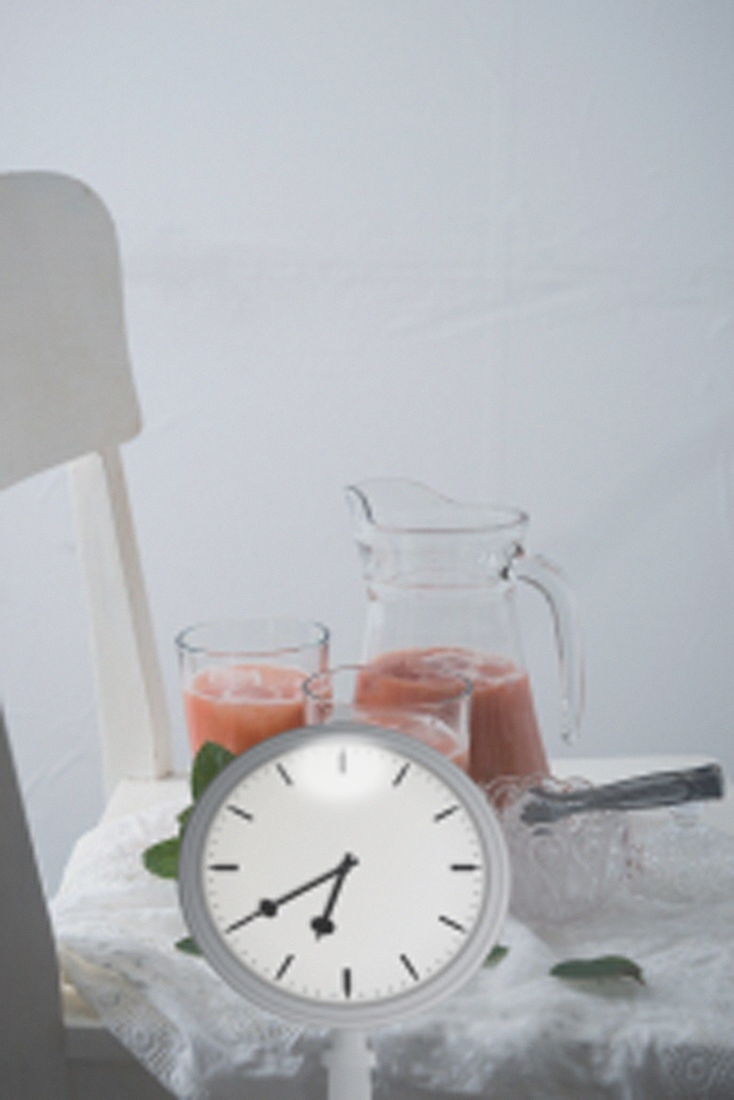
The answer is 6 h 40 min
